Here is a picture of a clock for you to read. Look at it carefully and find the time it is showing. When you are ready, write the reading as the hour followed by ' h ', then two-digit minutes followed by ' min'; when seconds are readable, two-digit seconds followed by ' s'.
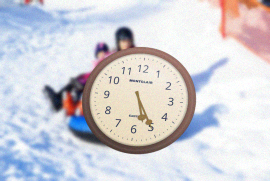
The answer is 5 h 25 min
